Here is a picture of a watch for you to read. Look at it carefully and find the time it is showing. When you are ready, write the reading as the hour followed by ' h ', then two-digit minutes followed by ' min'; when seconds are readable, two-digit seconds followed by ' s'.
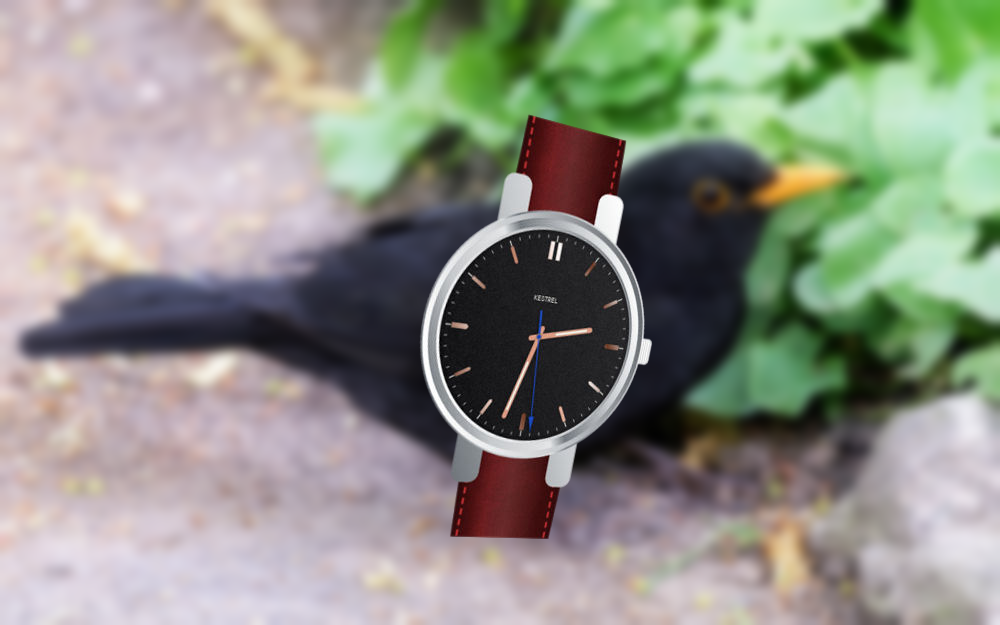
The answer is 2 h 32 min 29 s
